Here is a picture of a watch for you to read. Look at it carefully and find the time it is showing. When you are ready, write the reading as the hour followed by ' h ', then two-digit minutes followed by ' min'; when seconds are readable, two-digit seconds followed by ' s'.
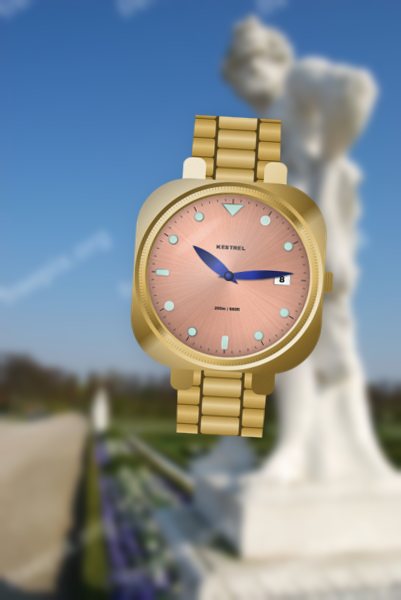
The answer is 10 h 14 min
